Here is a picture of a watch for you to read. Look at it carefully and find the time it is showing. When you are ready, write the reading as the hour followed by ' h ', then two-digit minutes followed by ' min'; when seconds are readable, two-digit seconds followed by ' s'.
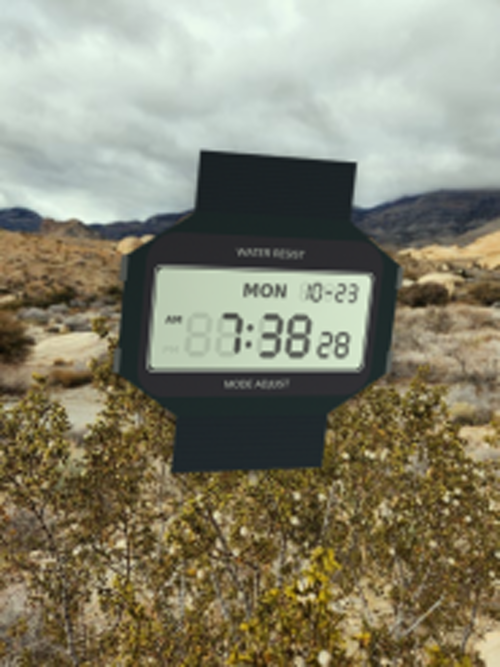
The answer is 7 h 38 min 28 s
